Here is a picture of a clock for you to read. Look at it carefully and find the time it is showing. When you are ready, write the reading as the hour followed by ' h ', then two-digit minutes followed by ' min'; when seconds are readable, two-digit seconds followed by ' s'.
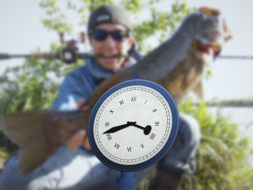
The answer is 3 h 42 min
